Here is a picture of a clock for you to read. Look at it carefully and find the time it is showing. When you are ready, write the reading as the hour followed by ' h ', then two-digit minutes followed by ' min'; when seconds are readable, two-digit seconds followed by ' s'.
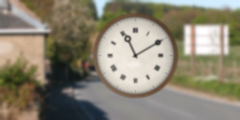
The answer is 11 h 10 min
